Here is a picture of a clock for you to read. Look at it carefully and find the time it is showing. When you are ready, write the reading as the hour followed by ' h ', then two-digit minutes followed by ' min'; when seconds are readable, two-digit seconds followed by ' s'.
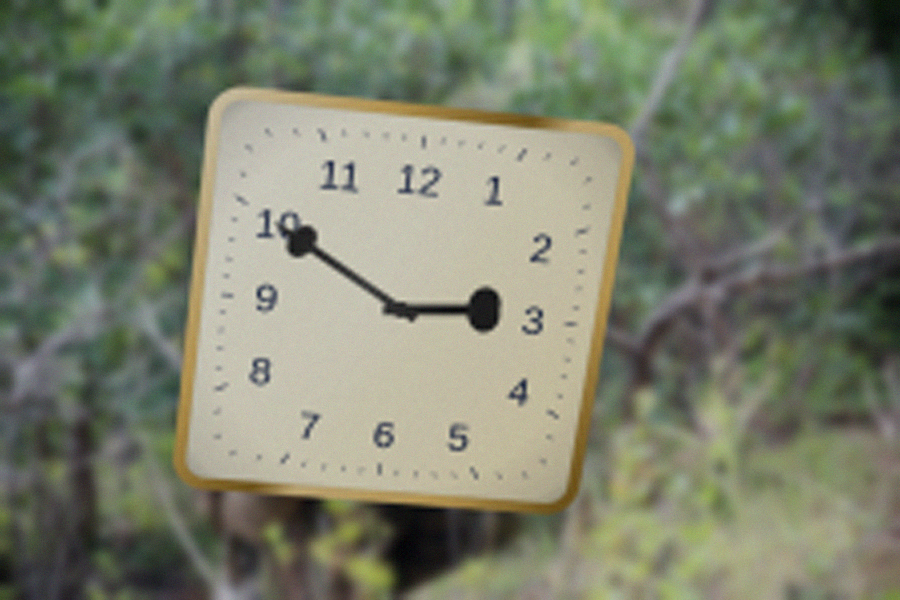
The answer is 2 h 50 min
